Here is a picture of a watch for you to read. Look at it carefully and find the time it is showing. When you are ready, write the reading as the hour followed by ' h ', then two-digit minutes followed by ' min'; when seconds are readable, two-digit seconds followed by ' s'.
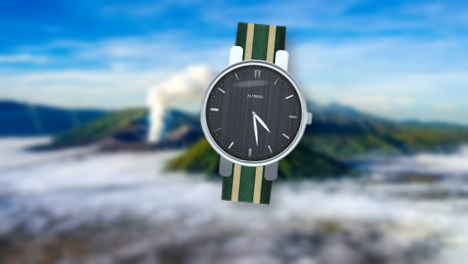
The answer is 4 h 28 min
